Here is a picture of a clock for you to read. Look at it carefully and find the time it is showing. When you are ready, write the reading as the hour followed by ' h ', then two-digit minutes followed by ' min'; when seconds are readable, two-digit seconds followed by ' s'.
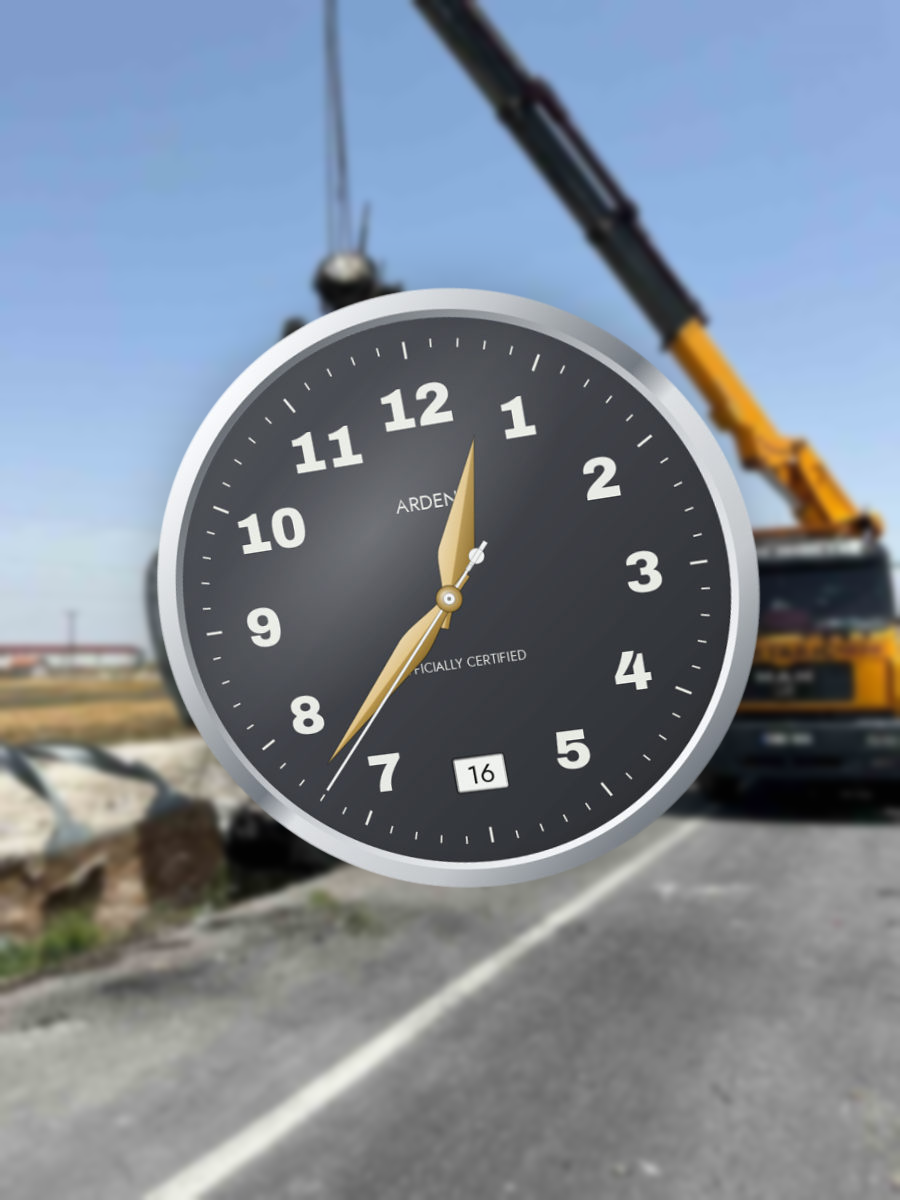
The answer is 12 h 37 min 37 s
